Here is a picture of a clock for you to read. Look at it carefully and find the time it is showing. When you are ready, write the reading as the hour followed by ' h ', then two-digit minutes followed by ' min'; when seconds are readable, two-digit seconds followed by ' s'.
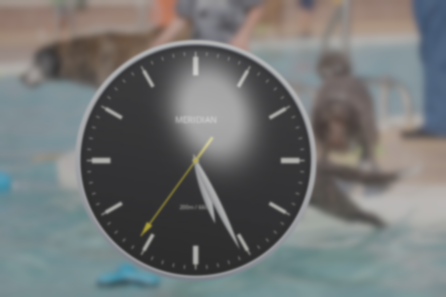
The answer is 5 h 25 min 36 s
